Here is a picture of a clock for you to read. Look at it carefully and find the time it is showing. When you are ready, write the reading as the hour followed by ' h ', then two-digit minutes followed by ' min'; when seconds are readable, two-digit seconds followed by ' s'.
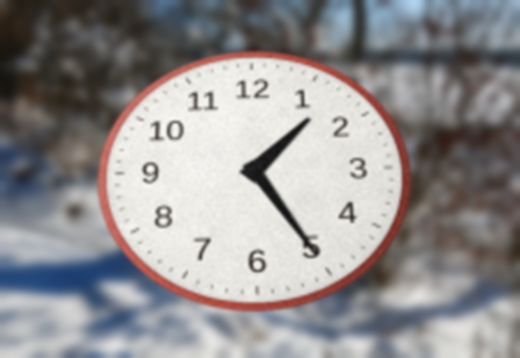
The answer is 1 h 25 min
